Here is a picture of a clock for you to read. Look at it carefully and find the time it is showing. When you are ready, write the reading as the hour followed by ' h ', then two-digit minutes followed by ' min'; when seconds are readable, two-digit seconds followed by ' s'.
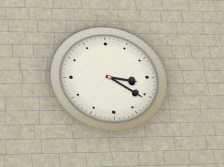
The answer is 3 h 21 min
